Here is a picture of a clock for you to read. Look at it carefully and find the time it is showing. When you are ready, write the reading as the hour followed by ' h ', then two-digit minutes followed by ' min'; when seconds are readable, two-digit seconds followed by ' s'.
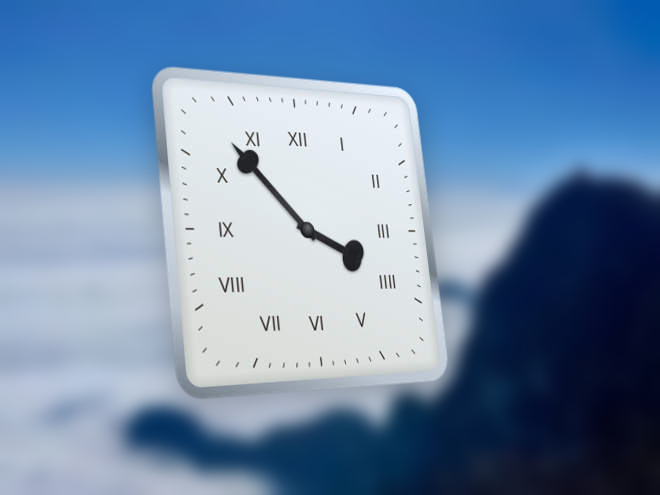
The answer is 3 h 53 min
